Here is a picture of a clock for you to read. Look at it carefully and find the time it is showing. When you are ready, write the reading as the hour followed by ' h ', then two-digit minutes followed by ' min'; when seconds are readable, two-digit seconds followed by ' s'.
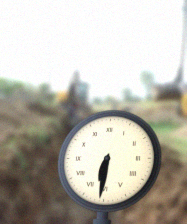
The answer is 6 h 31 min
